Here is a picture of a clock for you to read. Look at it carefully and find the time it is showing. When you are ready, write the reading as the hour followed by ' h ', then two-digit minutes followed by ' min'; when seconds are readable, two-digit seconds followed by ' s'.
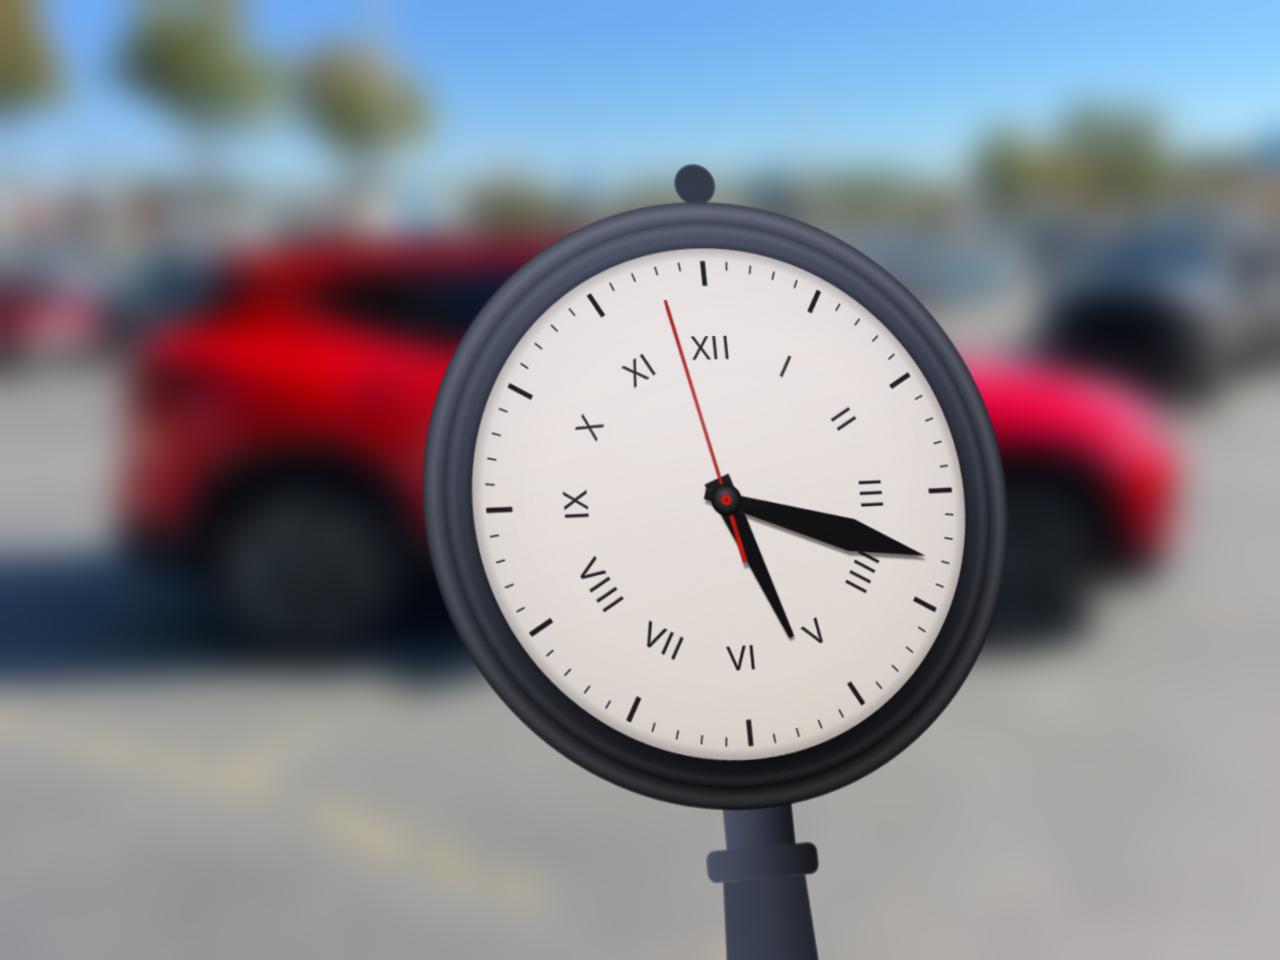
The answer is 5 h 17 min 58 s
